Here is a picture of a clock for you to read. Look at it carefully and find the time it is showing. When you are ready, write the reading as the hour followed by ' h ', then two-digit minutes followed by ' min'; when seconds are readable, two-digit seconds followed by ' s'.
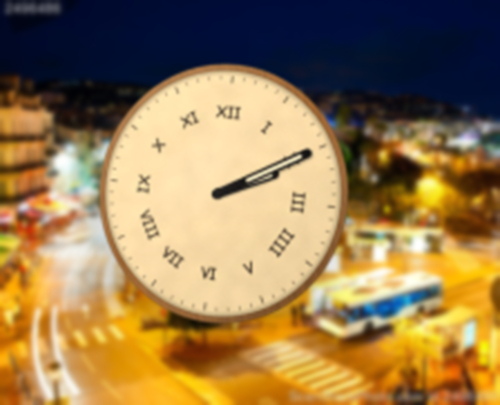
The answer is 2 h 10 min
